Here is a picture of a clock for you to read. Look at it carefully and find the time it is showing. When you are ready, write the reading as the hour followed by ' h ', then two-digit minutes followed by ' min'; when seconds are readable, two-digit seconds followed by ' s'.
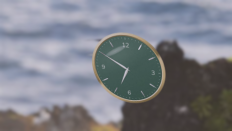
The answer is 6 h 50 min
